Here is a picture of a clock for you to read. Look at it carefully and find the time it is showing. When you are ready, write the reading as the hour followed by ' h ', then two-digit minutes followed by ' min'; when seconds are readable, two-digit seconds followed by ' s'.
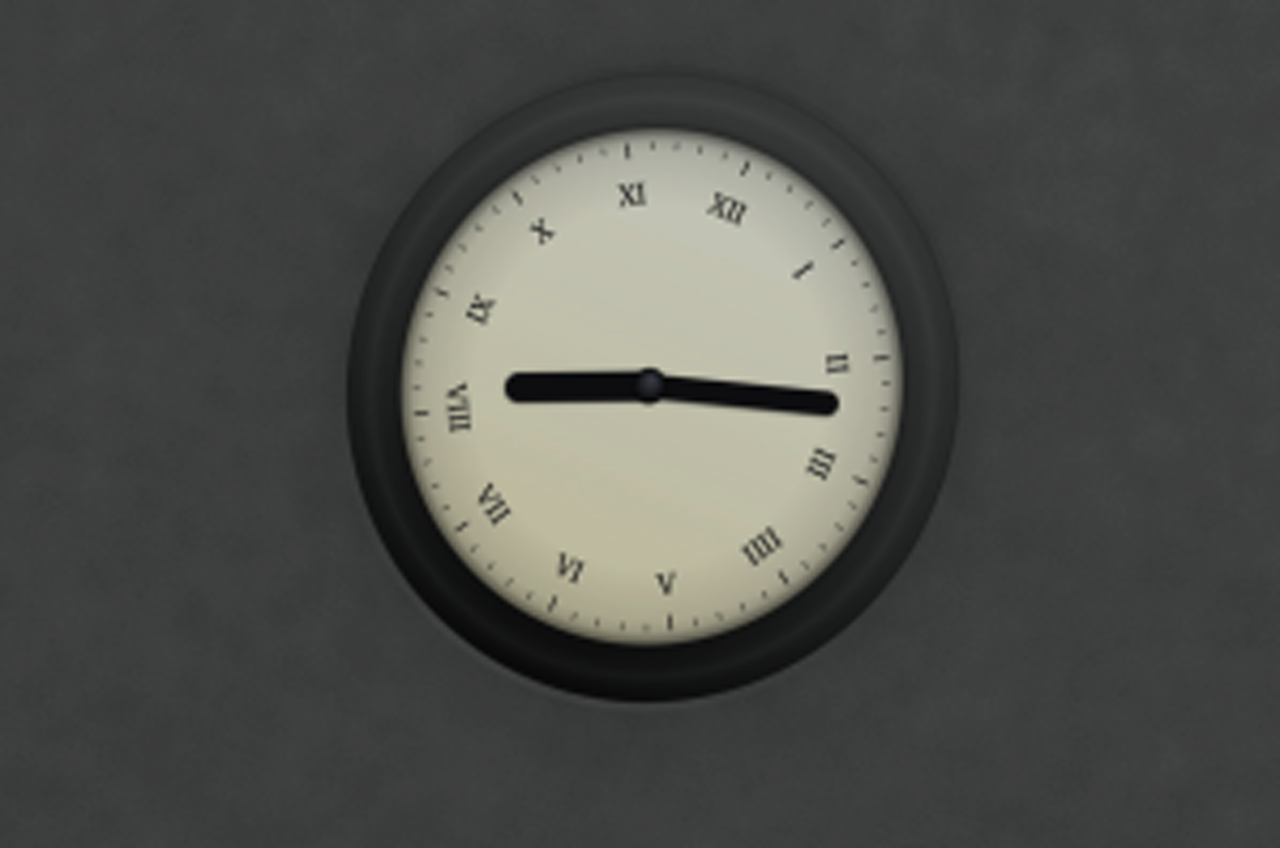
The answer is 8 h 12 min
